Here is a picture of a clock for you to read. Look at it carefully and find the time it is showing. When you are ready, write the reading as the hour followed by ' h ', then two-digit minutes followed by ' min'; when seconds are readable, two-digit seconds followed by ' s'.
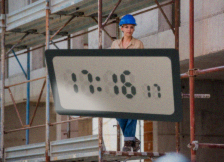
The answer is 17 h 16 min 17 s
